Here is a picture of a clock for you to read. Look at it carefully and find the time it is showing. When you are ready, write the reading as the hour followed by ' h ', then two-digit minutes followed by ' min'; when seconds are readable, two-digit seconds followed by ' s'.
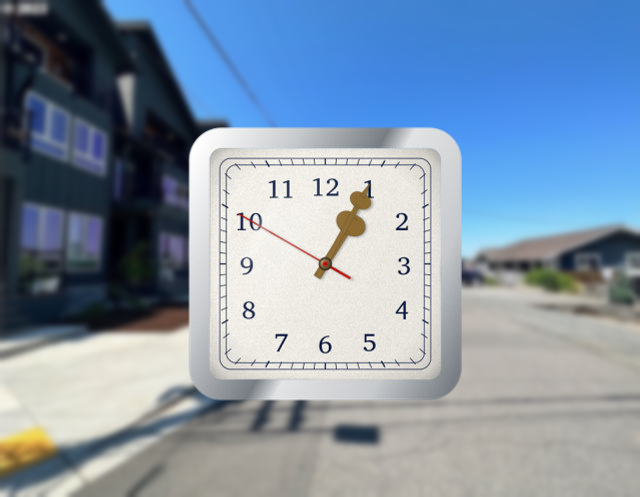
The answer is 1 h 04 min 50 s
